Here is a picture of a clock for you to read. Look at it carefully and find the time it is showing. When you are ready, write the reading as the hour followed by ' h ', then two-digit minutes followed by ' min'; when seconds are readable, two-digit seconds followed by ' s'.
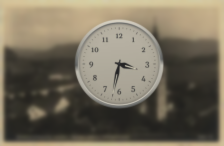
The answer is 3 h 32 min
